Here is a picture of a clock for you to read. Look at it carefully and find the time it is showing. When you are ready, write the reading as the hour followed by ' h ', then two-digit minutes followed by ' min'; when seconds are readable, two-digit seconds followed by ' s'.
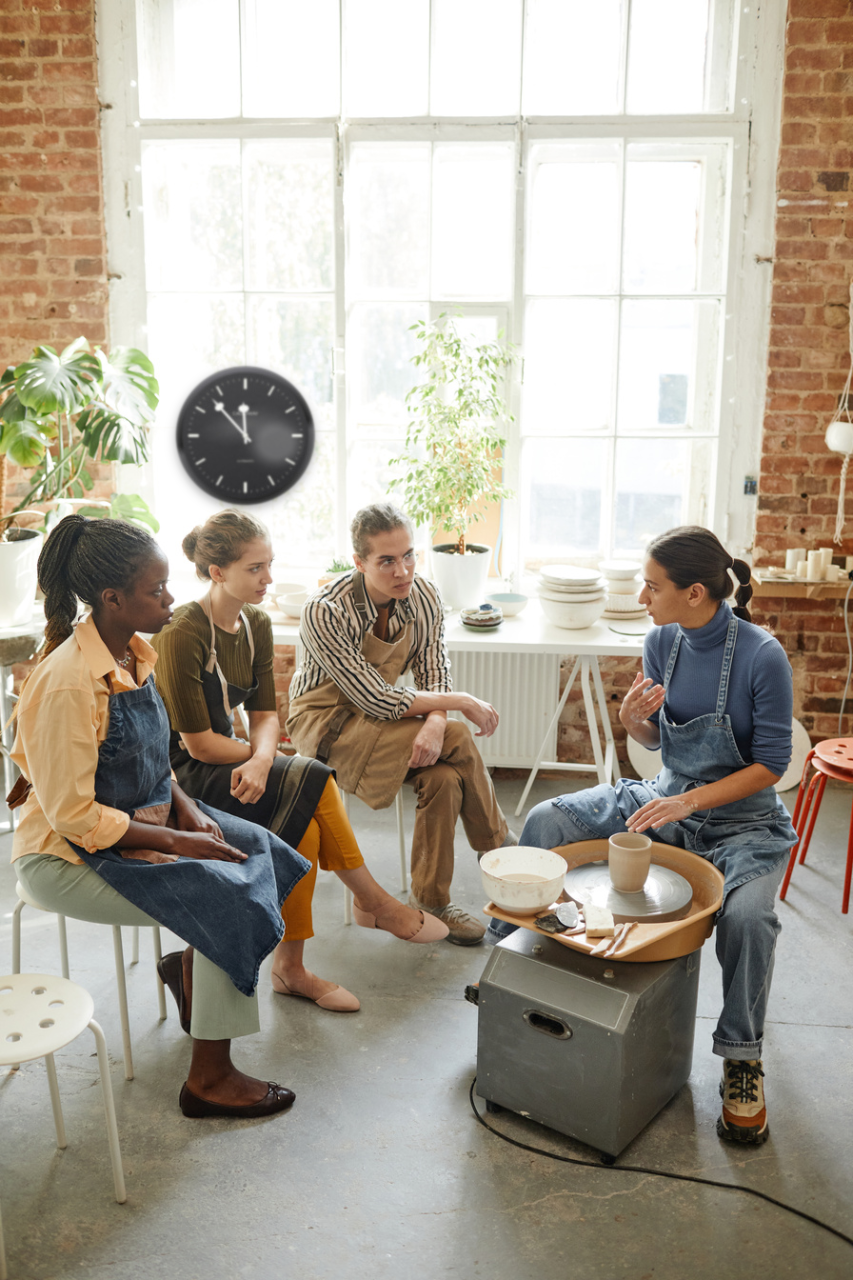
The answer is 11 h 53 min
